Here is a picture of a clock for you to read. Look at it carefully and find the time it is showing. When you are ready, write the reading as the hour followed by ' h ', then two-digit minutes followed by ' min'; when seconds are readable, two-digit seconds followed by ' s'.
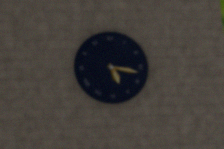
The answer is 5 h 17 min
